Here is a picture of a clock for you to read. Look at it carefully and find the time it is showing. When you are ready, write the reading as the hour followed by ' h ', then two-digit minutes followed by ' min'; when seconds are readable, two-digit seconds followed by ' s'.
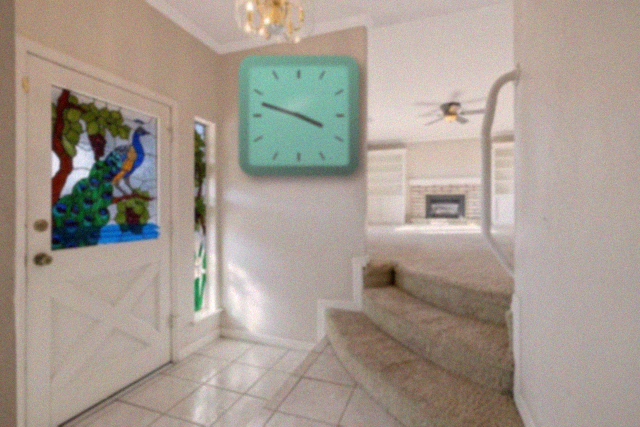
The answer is 3 h 48 min
